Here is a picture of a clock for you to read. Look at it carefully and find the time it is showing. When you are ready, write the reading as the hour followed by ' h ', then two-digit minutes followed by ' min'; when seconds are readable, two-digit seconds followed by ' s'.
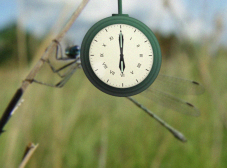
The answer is 6 h 00 min
